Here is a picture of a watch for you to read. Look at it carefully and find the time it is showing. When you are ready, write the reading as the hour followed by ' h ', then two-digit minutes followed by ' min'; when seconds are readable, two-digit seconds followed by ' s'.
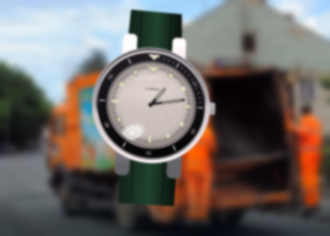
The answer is 1 h 13 min
